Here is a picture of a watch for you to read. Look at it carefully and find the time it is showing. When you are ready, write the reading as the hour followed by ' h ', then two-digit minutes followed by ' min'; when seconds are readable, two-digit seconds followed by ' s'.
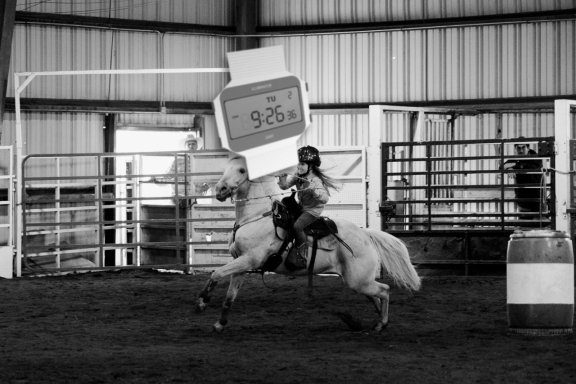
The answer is 9 h 26 min
